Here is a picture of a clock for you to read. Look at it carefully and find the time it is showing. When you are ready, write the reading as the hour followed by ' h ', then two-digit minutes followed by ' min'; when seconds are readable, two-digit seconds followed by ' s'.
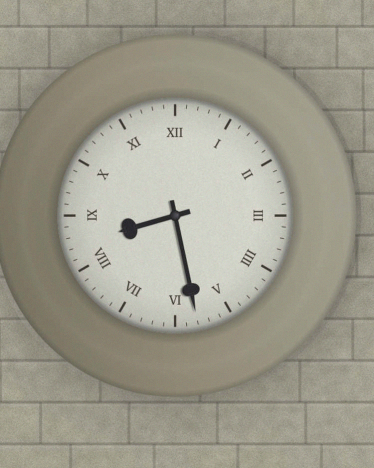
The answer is 8 h 28 min
